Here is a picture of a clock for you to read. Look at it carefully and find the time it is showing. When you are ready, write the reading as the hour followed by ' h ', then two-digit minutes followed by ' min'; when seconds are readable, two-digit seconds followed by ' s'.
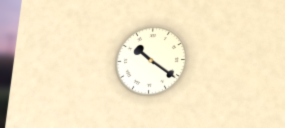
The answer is 10 h 21 min
